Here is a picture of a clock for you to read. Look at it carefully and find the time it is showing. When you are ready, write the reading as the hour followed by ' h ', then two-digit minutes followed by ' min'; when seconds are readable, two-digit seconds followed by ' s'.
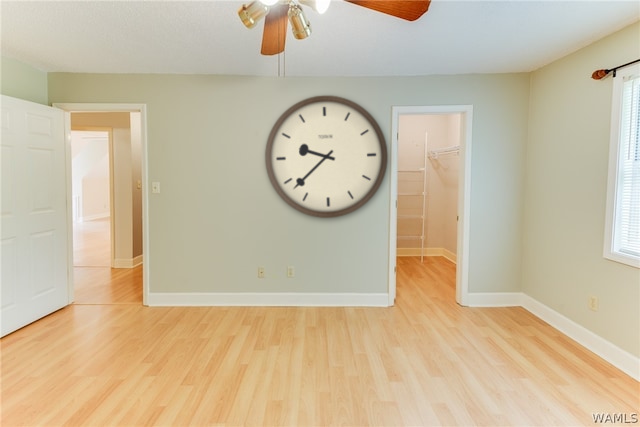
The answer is 9 h 38 min
